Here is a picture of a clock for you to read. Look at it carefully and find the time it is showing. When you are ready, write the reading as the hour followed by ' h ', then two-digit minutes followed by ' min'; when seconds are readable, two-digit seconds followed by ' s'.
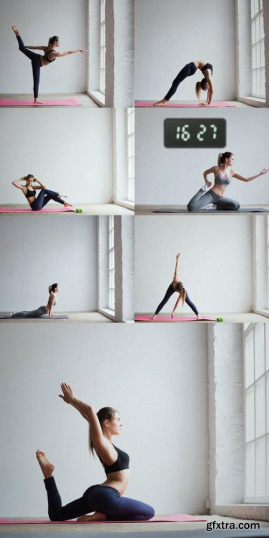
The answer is 16 h 27 min
